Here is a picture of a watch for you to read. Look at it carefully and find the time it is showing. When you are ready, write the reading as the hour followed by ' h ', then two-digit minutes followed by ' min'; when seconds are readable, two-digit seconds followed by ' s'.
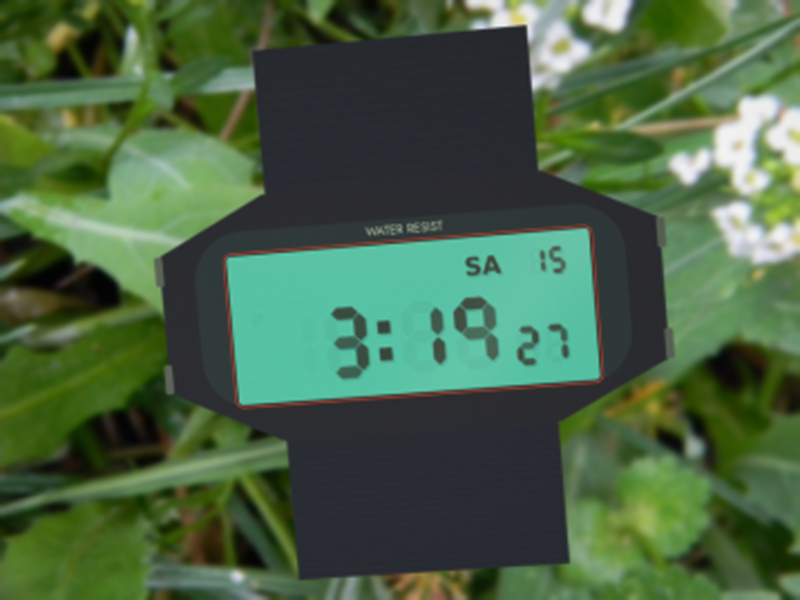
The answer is 3 h 19 min 27 s
